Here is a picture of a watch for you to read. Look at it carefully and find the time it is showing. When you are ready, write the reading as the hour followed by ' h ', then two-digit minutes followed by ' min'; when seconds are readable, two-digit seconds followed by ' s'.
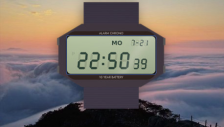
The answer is 22 h 50 min 39 s
